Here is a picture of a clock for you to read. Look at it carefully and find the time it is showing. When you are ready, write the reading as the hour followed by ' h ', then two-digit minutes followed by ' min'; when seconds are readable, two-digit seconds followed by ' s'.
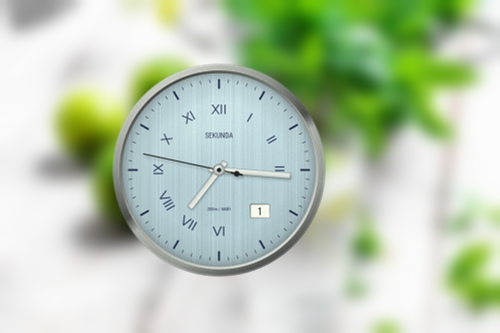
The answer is 7 h 15 min 47 s
